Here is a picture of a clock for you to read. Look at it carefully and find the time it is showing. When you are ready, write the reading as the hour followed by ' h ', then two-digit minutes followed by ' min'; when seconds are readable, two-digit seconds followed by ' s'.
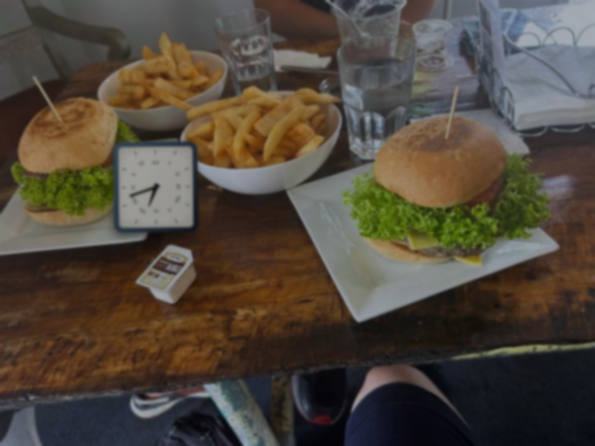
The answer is 6 h 42 min
